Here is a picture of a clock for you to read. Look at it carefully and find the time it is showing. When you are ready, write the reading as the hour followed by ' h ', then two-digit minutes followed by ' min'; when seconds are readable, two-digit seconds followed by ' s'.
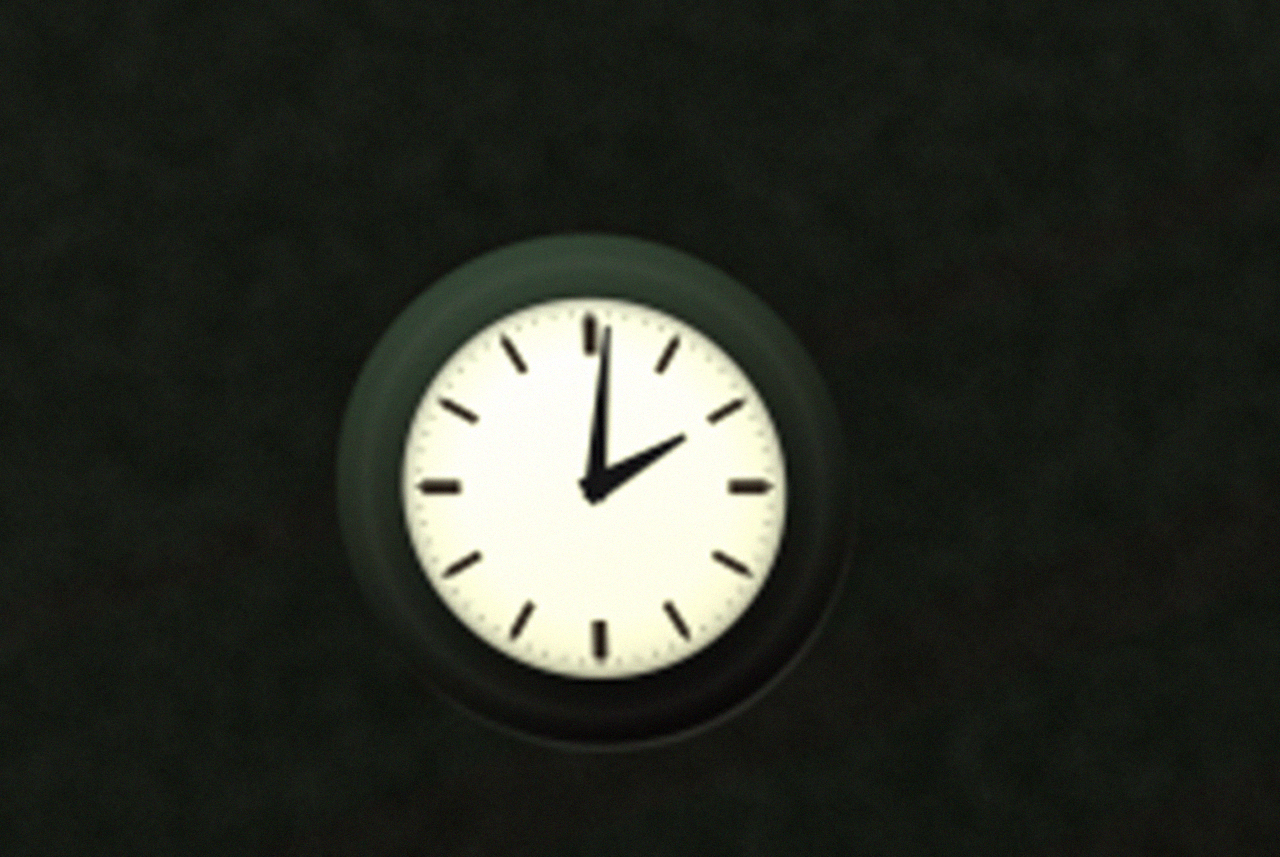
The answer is 2 h 01 min
